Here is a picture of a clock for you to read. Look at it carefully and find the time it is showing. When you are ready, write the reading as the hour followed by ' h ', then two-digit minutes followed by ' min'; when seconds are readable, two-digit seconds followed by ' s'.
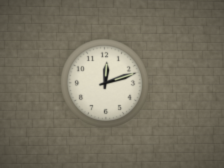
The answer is 12 h 12 min
